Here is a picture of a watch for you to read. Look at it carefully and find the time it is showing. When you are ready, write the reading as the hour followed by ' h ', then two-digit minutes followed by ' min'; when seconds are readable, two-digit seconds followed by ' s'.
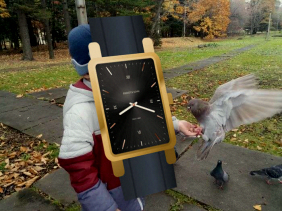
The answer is 8 h 19 min
